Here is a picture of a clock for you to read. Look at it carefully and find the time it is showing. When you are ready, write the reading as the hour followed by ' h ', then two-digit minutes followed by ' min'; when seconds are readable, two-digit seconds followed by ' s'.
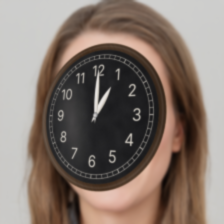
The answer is 1 h 00 min
